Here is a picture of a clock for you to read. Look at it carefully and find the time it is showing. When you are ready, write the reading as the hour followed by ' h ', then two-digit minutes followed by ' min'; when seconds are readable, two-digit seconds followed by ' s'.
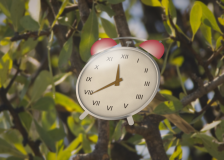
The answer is 11 h 39 min
